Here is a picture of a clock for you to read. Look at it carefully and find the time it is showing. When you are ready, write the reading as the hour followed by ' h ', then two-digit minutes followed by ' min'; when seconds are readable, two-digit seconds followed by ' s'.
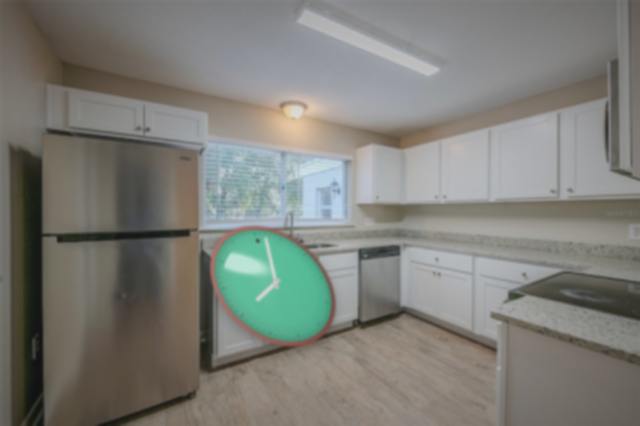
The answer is 8 h 02 min
